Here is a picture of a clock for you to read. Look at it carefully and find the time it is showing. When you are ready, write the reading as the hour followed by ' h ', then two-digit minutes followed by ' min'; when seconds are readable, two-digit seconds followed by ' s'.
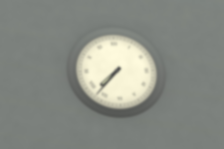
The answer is 7 h 37 min
